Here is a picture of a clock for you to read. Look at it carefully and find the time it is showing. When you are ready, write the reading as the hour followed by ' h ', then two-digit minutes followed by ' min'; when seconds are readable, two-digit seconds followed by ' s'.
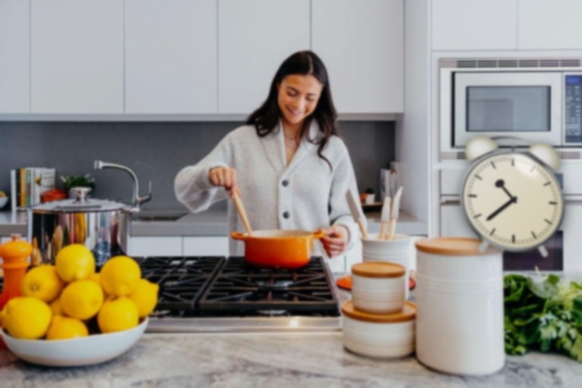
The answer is 10 h 38 min
